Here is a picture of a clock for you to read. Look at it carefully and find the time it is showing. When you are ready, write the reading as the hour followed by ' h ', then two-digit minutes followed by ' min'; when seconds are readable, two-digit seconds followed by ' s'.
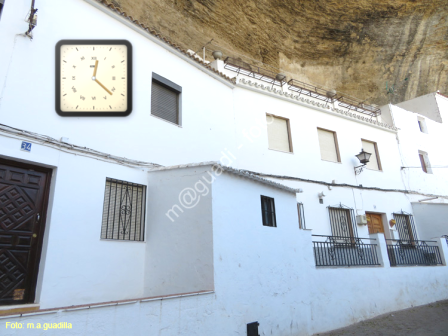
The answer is 12 h 22 min
